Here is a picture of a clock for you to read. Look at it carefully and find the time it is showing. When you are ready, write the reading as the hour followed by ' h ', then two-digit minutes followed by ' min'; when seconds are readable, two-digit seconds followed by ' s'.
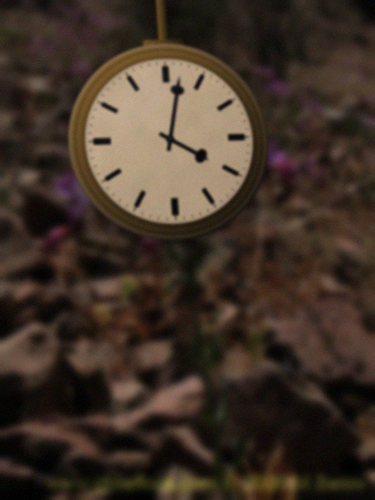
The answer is 4 h 02 min
